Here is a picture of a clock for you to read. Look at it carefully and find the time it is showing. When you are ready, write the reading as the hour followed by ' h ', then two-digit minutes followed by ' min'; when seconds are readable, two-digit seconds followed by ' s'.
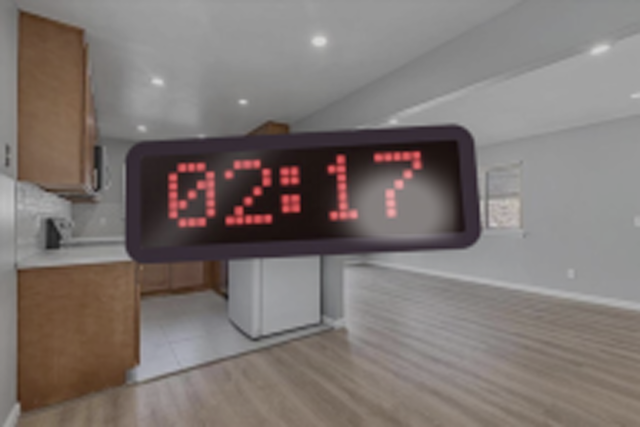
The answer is 2 h 17 min
